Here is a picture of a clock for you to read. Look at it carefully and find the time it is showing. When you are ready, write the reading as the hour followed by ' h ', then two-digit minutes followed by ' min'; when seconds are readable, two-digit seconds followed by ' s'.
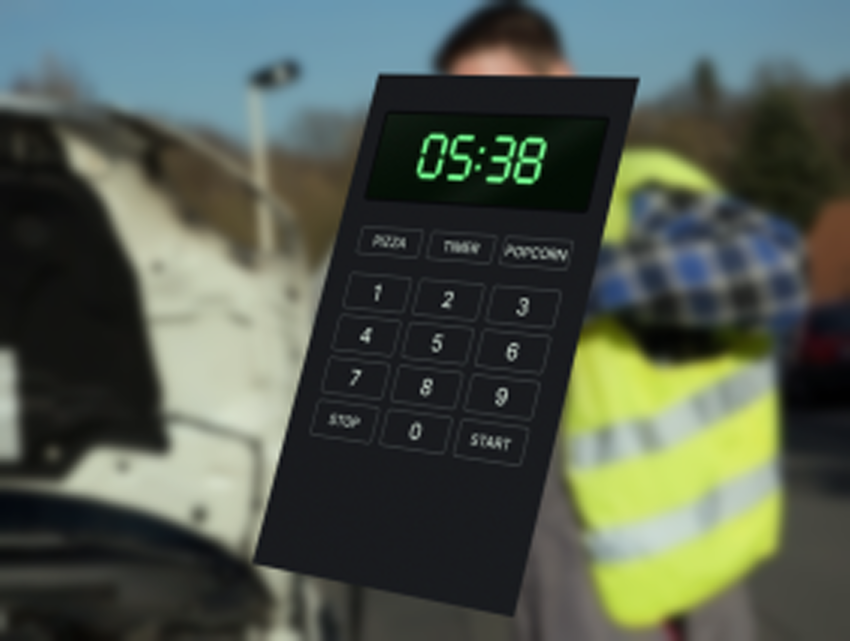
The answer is 5 h 38 min
